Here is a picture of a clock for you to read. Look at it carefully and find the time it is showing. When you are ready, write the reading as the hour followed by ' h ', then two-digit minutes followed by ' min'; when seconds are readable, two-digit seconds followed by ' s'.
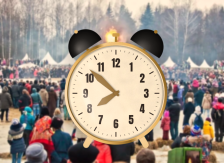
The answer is 7 h 52 min
